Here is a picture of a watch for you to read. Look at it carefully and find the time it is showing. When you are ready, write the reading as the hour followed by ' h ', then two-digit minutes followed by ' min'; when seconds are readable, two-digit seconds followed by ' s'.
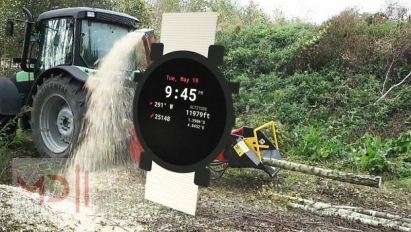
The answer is 9 h 45 min
